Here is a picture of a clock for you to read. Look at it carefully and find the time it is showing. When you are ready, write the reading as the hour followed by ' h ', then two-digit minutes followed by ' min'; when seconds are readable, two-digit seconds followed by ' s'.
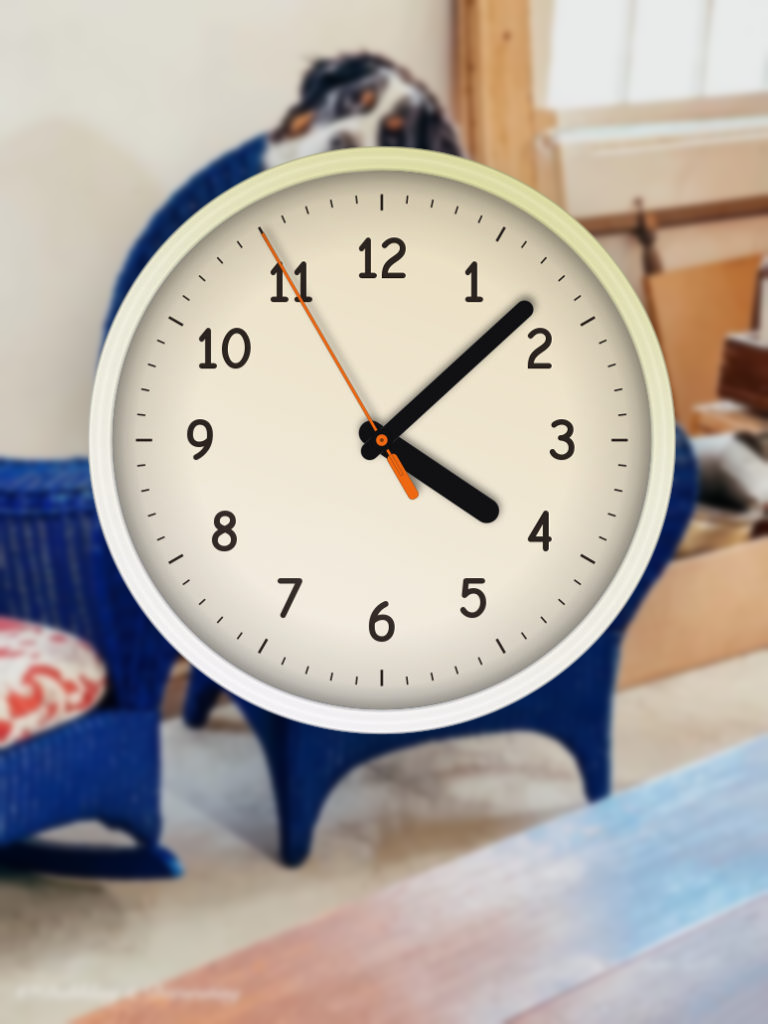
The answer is 4 h 07 min 55 s
